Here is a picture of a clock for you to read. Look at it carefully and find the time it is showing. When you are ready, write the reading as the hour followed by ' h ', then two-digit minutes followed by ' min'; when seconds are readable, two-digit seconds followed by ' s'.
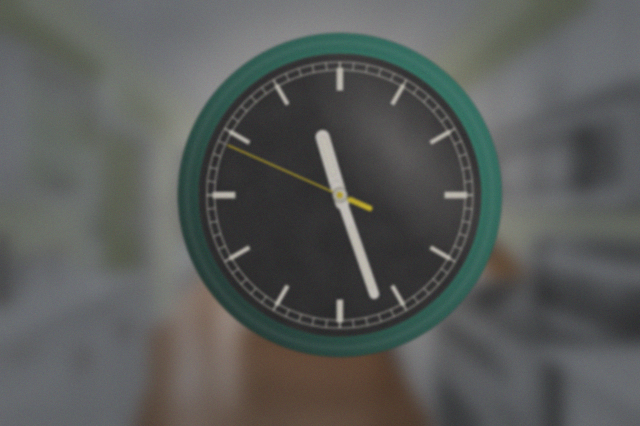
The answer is 11 h 26 min 49 s
